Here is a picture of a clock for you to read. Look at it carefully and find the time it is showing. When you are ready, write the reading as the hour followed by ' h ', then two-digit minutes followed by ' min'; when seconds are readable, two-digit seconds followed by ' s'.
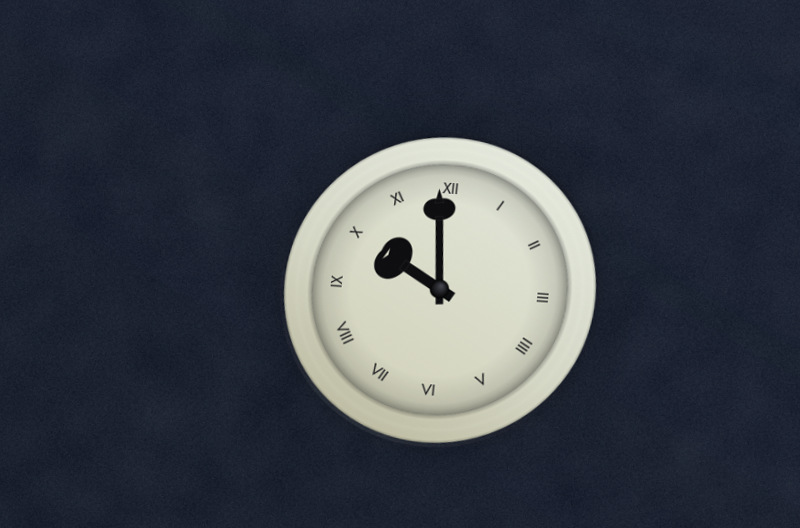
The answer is 9 h 59 min
